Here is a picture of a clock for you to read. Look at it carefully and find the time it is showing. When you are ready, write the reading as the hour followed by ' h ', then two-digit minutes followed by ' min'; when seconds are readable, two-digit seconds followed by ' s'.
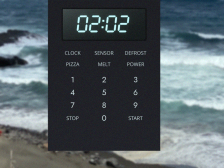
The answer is 2 h 02 min
